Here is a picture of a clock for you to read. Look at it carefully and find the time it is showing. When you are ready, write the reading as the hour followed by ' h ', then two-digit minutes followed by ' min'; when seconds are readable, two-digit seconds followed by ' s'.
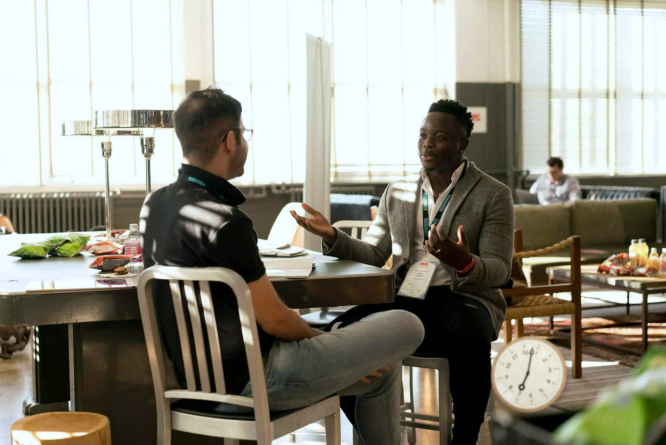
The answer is 7 h 03 min
